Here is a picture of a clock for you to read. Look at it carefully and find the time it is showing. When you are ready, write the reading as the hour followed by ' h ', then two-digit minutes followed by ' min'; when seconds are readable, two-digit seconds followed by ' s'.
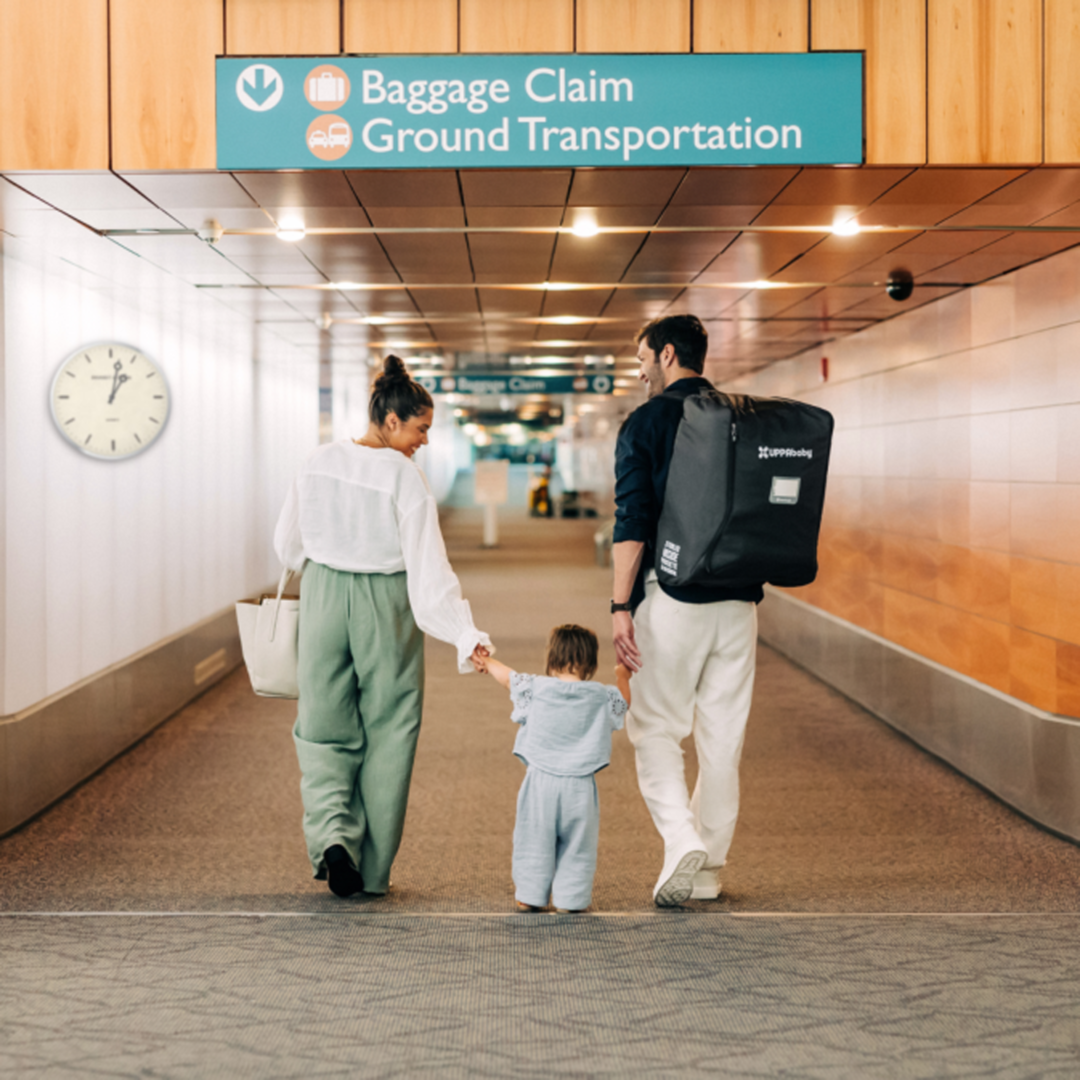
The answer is 1 h 02 min
